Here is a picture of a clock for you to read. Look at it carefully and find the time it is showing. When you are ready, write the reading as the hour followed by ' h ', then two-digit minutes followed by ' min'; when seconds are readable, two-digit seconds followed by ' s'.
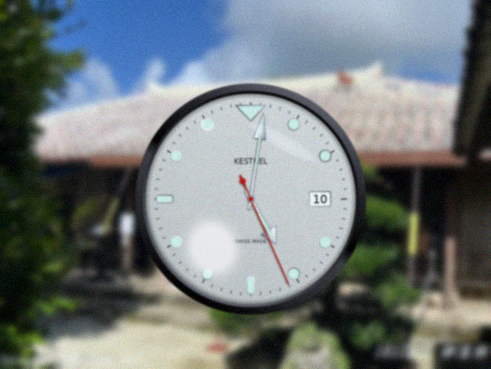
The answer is 5 h 01 min 26 s
